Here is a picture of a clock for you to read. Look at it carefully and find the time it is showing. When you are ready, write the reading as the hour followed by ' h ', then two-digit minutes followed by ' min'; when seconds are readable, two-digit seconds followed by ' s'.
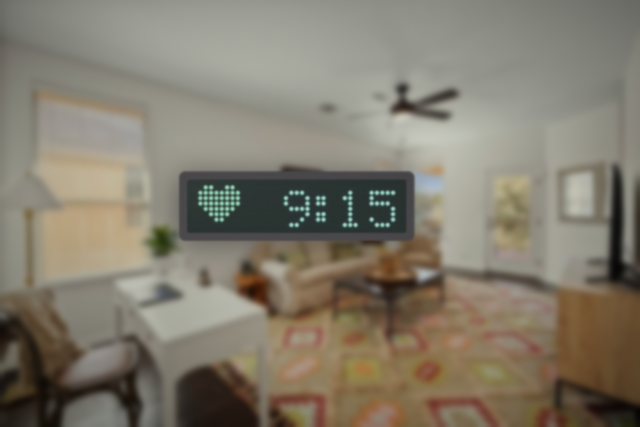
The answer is 9 h 15 min
